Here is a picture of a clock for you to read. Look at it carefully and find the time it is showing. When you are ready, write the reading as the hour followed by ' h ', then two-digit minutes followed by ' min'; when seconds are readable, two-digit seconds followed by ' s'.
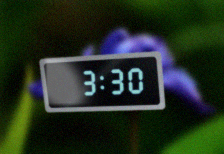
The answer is 3 h 30 min
